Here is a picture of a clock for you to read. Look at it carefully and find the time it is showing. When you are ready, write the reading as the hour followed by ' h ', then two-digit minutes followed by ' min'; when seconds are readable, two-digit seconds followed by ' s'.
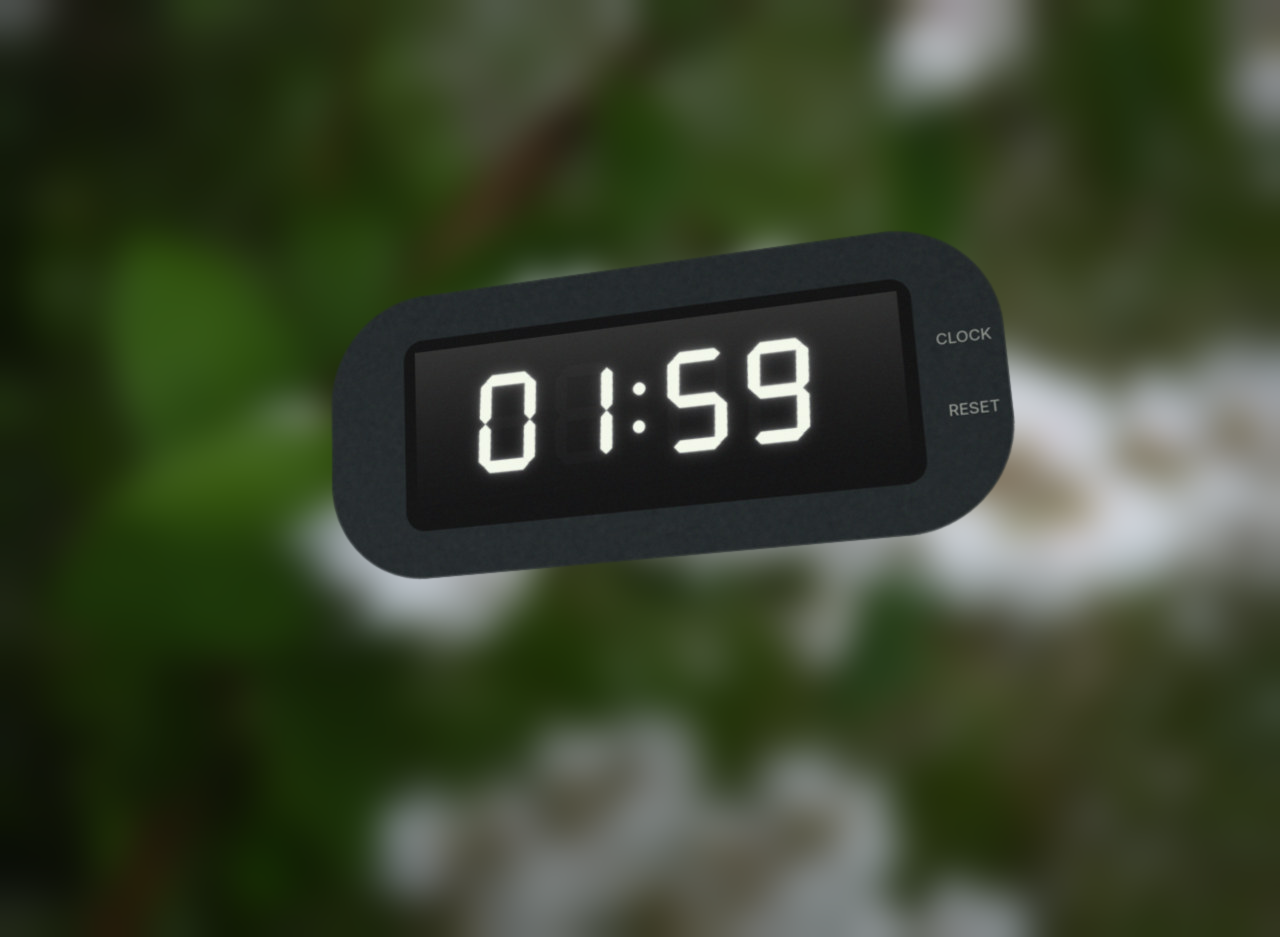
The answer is 1 h 59 min
